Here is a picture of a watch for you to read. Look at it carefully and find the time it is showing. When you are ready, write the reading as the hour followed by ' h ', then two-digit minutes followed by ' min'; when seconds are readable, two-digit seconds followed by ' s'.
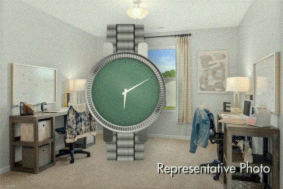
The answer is 6 h 10 min
